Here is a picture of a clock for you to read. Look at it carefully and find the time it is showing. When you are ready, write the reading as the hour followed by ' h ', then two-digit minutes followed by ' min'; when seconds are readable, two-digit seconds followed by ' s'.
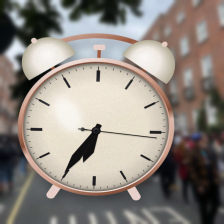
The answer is 6 h 35 min 16 s
